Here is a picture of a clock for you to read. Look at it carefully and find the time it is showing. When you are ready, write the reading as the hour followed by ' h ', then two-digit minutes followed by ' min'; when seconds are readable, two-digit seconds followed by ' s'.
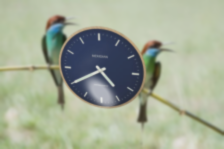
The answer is 4 h 40 min
